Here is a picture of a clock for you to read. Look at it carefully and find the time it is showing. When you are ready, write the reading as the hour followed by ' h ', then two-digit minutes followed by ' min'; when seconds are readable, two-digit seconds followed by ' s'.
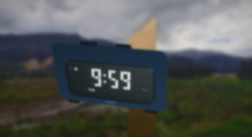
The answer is 9 h 59 min
